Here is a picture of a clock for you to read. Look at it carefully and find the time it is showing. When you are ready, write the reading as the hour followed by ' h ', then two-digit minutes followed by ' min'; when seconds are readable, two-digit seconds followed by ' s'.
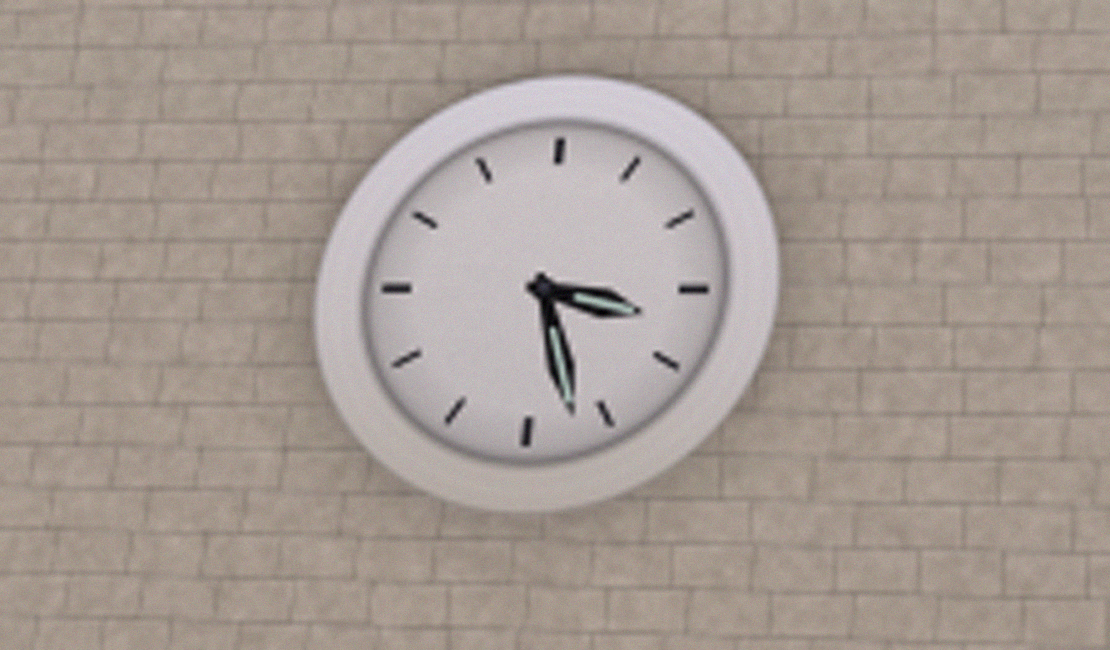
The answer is 3 h 27 min
